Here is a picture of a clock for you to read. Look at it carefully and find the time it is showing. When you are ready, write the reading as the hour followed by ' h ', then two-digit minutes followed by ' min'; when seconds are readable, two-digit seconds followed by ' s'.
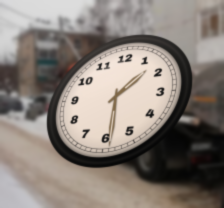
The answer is 1 h 29 min
